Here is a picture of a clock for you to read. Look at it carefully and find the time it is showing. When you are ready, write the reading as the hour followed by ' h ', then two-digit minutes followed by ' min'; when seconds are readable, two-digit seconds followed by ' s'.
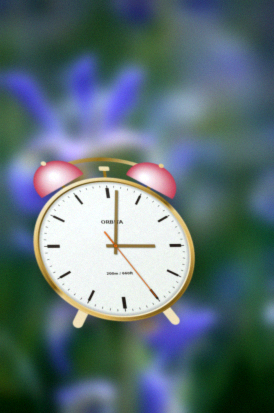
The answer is 3 h 01 min 25 s
